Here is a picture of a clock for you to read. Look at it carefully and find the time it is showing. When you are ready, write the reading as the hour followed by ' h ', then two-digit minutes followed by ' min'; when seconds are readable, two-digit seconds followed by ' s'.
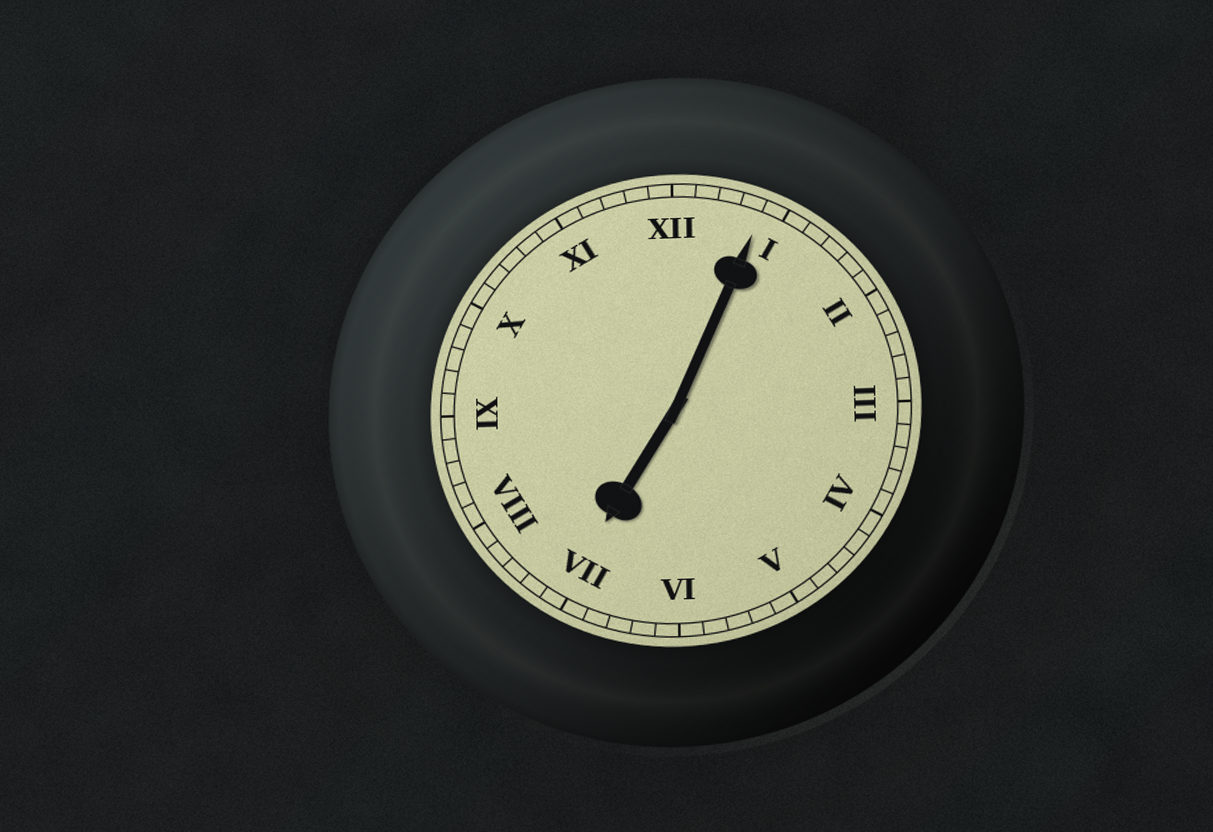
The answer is 7 h 04 min
